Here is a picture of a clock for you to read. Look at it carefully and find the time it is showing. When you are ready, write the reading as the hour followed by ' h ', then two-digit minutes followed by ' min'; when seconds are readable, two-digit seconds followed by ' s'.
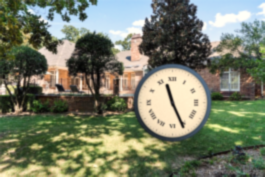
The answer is 11 h 26 min
